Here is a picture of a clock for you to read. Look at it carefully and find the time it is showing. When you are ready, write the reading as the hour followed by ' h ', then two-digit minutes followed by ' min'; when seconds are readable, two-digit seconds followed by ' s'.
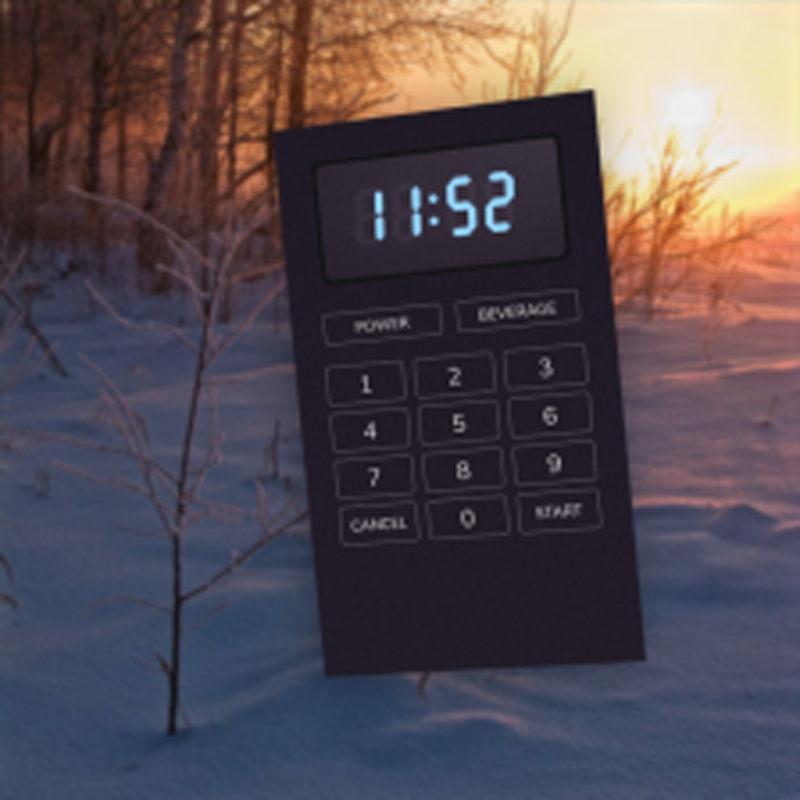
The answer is 11 h 52 min
